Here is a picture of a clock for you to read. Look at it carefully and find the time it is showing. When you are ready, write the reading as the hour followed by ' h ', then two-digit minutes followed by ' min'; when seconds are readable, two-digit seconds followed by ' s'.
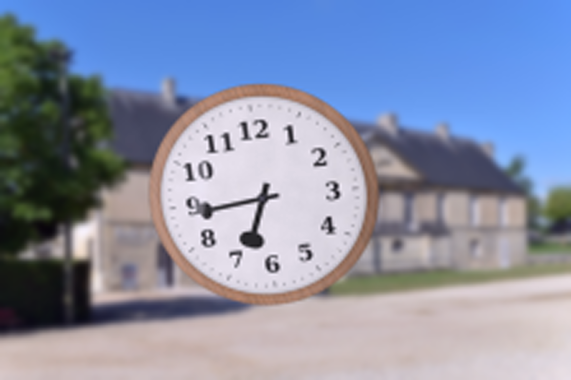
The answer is 6 h 44 min
